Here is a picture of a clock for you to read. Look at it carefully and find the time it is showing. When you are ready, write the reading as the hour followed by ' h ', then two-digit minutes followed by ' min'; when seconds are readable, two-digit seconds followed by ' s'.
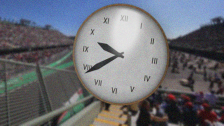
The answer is 9 h 39 min
